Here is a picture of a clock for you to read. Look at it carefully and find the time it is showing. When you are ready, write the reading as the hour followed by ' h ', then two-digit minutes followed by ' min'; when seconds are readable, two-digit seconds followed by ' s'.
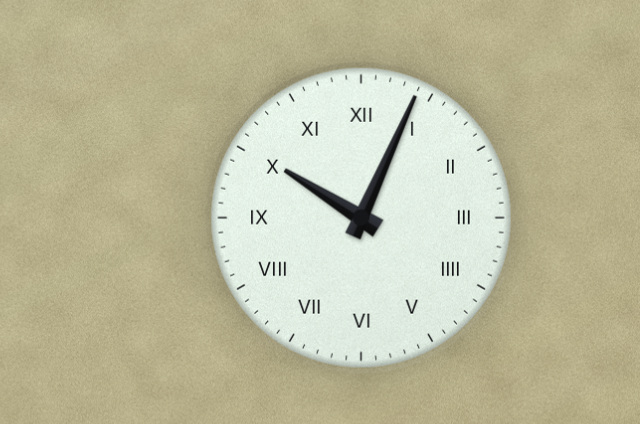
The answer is 10 h 04 min
